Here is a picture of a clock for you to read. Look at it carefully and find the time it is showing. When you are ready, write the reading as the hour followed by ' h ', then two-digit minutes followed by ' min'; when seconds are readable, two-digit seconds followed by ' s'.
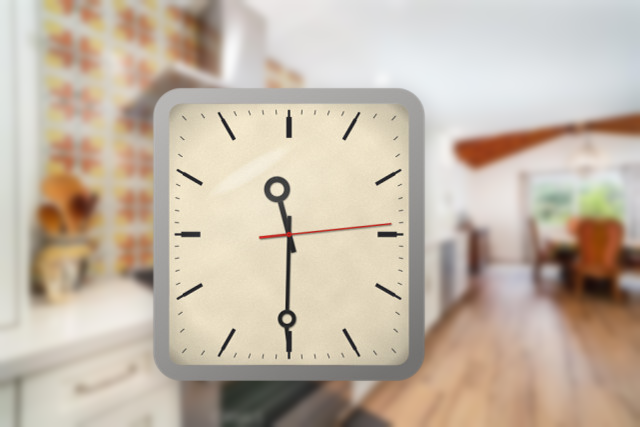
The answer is 11 h 30 min 14 s
